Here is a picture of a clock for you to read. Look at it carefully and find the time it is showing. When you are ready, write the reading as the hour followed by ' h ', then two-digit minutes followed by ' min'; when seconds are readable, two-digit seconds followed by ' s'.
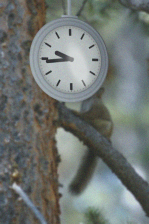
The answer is 9 h 44 min
